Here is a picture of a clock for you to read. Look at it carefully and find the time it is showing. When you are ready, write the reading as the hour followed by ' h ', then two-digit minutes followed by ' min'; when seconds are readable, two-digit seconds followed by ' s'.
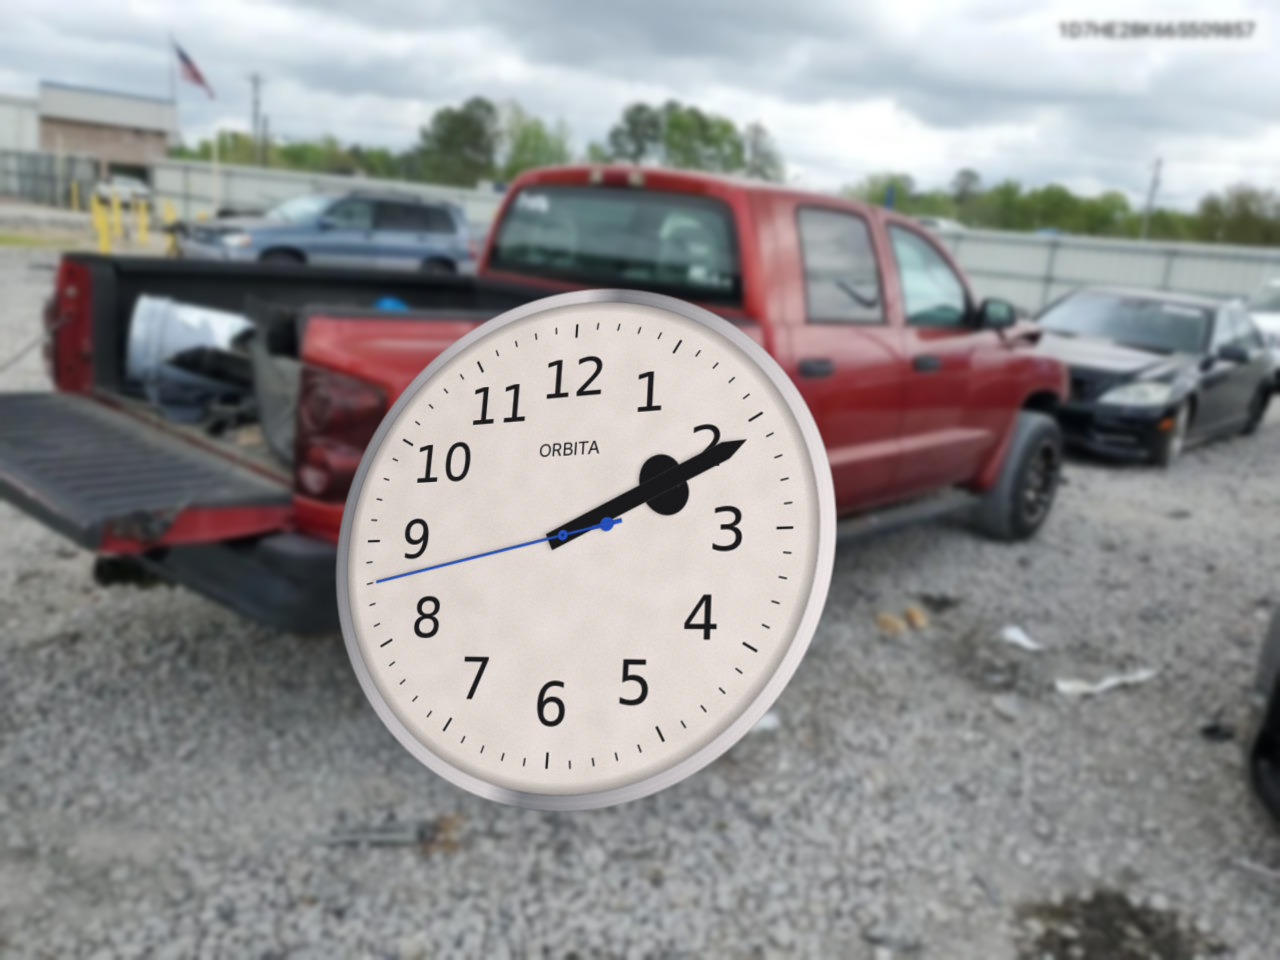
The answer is 2 h 10 min 43 s
